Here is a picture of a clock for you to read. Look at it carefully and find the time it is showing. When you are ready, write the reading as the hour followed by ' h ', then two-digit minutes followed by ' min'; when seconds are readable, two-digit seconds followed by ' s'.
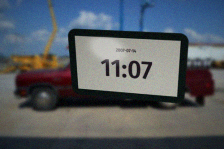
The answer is 11 h 07 min
